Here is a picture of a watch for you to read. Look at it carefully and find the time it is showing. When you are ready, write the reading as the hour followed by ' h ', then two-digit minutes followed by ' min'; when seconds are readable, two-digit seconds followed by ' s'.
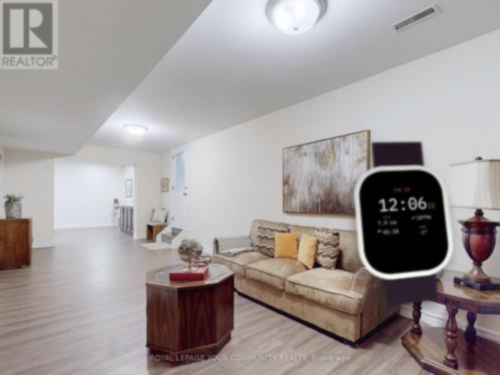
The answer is 12 h 06 min
